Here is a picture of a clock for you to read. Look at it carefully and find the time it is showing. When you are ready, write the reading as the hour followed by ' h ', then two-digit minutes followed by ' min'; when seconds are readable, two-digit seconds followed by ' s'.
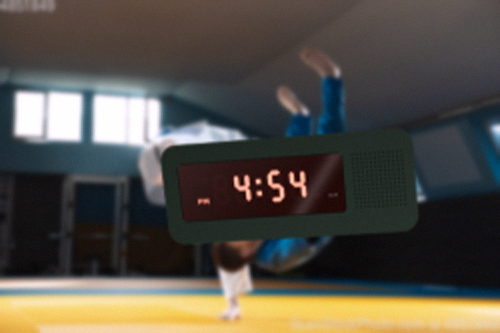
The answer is 4 h 54 min
